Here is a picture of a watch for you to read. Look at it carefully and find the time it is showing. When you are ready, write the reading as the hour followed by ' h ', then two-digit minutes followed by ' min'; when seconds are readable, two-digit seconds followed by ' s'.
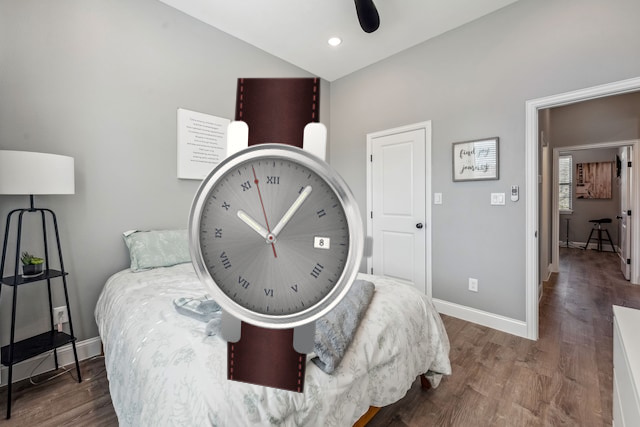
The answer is 10 h 05 min 57 s
